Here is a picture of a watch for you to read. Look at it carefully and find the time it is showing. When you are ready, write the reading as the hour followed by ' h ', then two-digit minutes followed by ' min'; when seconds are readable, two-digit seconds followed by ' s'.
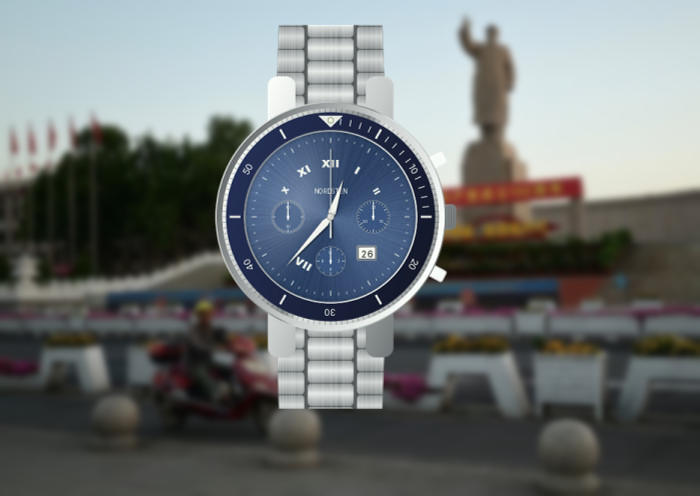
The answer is 12 h 37 min
